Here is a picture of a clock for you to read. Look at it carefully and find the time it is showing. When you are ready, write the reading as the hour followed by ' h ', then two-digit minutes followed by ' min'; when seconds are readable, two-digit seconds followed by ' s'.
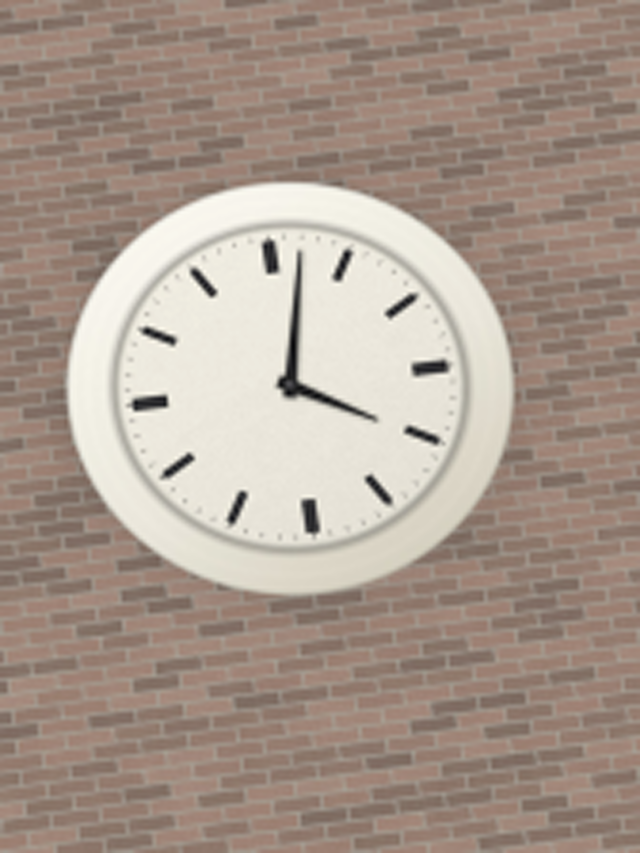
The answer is 4 h 02 min
